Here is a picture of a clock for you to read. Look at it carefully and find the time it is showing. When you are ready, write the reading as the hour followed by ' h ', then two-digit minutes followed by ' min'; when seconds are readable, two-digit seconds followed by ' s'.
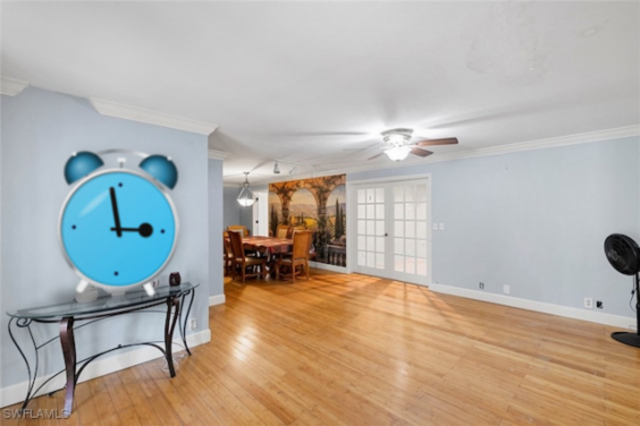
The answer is 2 h 58 min
